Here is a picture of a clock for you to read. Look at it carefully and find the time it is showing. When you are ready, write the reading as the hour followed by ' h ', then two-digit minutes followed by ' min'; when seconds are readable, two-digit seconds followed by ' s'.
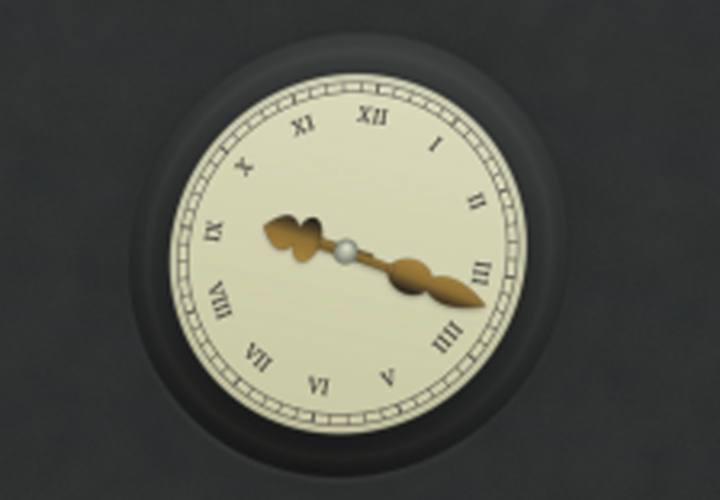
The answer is 9 h 17 min
